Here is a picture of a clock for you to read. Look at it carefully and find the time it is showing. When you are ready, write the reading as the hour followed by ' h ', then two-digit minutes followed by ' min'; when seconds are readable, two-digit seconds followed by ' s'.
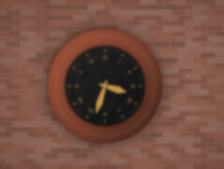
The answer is 3 h 33 min
